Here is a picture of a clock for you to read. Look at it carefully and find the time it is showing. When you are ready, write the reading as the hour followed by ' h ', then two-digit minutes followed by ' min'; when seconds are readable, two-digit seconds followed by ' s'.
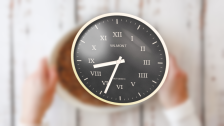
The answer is 8 h 34 min
